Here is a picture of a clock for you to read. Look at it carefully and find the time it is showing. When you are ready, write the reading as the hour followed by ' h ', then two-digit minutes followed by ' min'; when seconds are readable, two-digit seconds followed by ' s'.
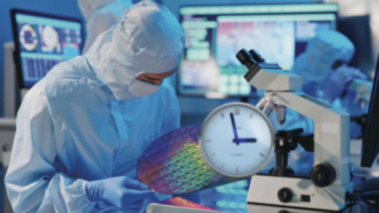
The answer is 2 h 58 min
